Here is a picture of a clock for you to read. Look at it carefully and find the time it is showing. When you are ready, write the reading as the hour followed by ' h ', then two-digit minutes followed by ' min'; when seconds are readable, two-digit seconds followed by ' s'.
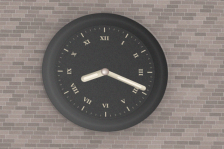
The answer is 8 h 19 min
